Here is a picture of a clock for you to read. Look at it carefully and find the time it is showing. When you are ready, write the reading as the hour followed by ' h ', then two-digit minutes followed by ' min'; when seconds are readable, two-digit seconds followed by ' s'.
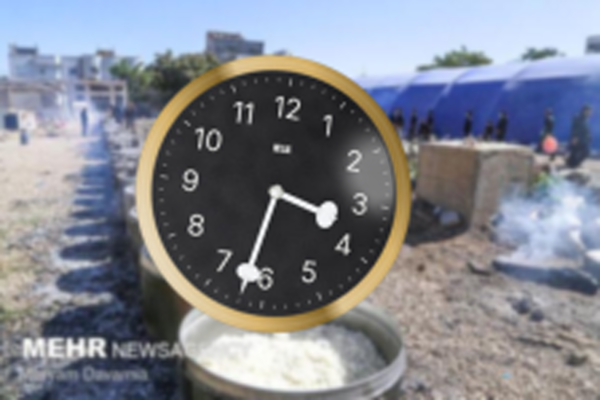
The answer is 3 h 32 min
